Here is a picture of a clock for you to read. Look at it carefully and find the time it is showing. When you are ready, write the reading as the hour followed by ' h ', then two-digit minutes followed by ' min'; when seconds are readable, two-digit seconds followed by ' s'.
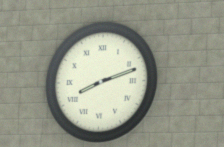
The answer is 8 h 12 min
